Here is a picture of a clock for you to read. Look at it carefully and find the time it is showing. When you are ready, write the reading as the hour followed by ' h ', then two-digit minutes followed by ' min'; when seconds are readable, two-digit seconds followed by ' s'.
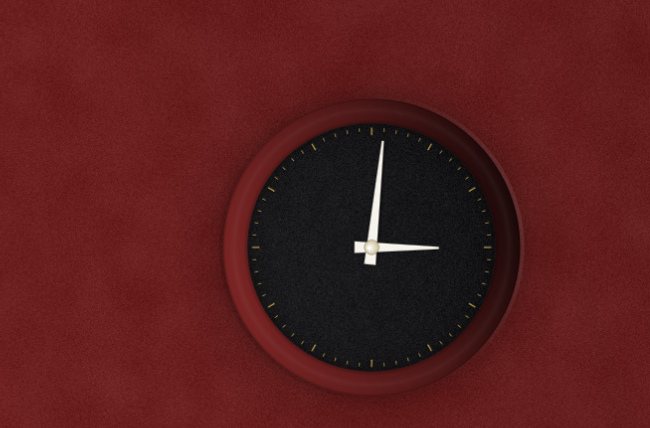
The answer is 3 h 01 min
